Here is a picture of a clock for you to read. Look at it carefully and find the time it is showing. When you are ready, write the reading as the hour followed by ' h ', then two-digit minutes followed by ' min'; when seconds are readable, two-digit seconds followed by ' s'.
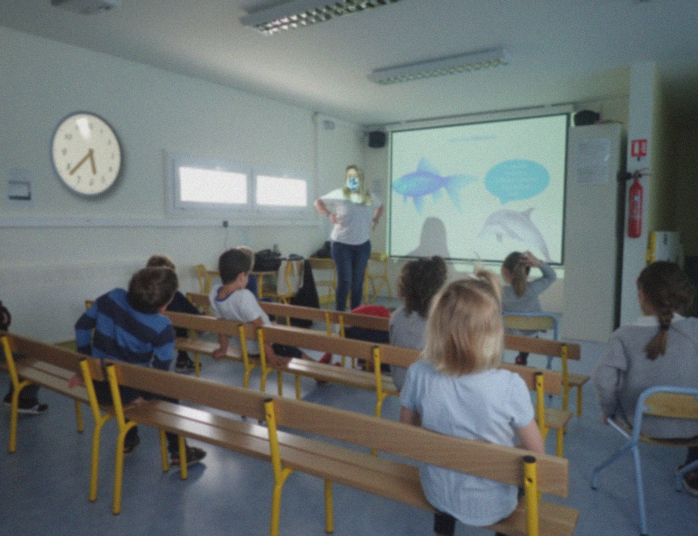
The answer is 5 h 38 min
